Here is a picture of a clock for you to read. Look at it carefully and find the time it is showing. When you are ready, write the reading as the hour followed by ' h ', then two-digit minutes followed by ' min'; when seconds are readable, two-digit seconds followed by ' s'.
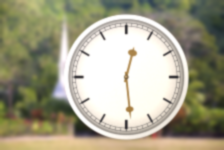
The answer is 12 h 29 min
